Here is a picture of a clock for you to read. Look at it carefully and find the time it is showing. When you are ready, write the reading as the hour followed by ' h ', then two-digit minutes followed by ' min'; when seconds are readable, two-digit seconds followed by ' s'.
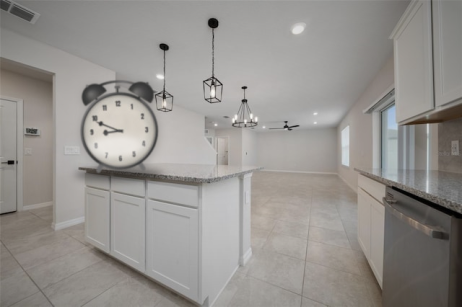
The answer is 8 h 49 min
